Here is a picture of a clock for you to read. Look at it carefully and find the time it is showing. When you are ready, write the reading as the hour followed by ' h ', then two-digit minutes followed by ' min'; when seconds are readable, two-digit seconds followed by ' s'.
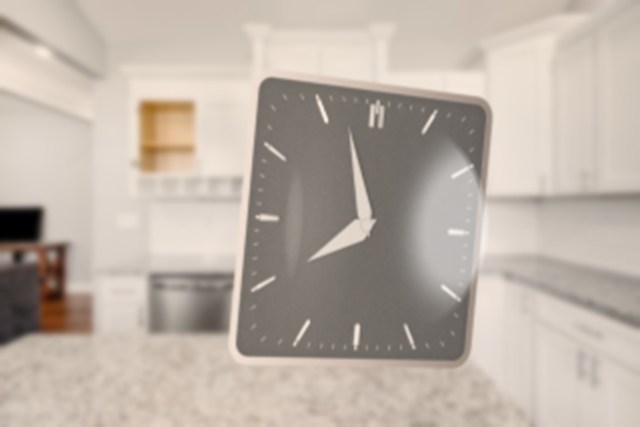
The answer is 7 h 57 min
